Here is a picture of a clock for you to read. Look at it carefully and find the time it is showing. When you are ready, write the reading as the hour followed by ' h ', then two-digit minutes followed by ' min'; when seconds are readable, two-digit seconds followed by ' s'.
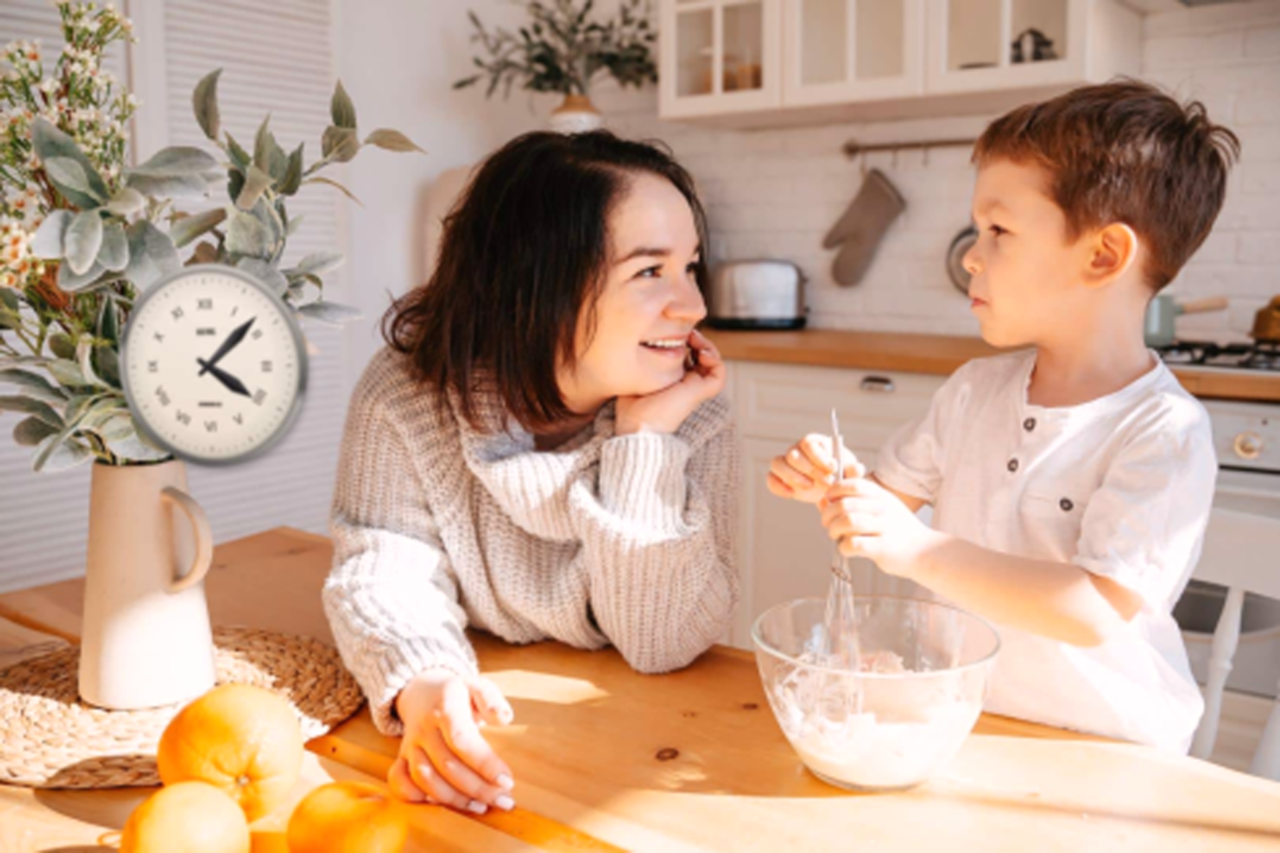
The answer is 4 h 08 min
